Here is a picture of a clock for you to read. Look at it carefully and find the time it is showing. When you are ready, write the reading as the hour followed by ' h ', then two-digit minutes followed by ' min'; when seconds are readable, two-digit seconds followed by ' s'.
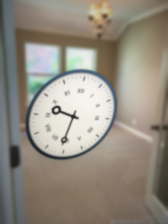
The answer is 9 h 31 min
